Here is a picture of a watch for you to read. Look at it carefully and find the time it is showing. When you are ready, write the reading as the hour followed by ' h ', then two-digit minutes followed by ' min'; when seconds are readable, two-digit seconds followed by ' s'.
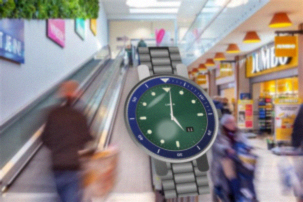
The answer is 5 h 01 min
